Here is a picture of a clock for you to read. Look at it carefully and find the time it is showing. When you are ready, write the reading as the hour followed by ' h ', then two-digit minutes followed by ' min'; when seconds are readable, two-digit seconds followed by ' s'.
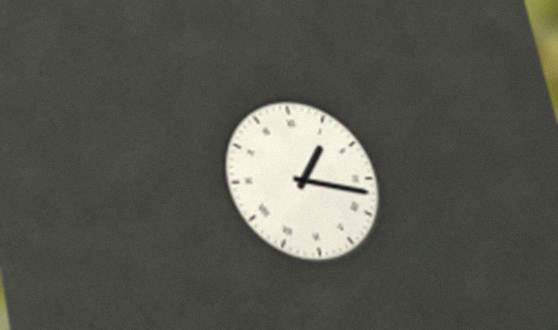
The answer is 1 h 17 min
